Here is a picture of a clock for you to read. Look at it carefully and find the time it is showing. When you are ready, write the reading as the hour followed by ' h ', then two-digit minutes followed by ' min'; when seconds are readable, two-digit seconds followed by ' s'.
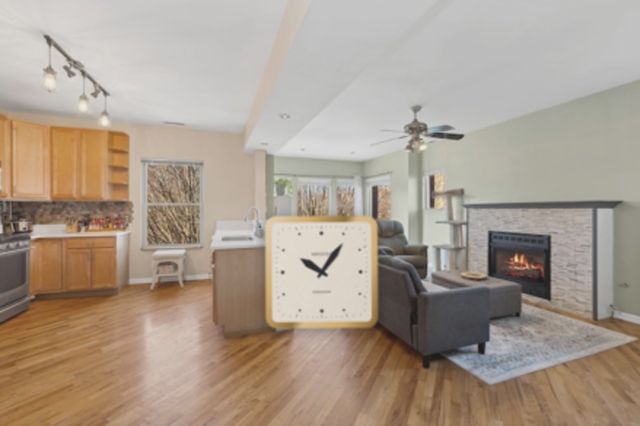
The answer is 10 h 06 min
